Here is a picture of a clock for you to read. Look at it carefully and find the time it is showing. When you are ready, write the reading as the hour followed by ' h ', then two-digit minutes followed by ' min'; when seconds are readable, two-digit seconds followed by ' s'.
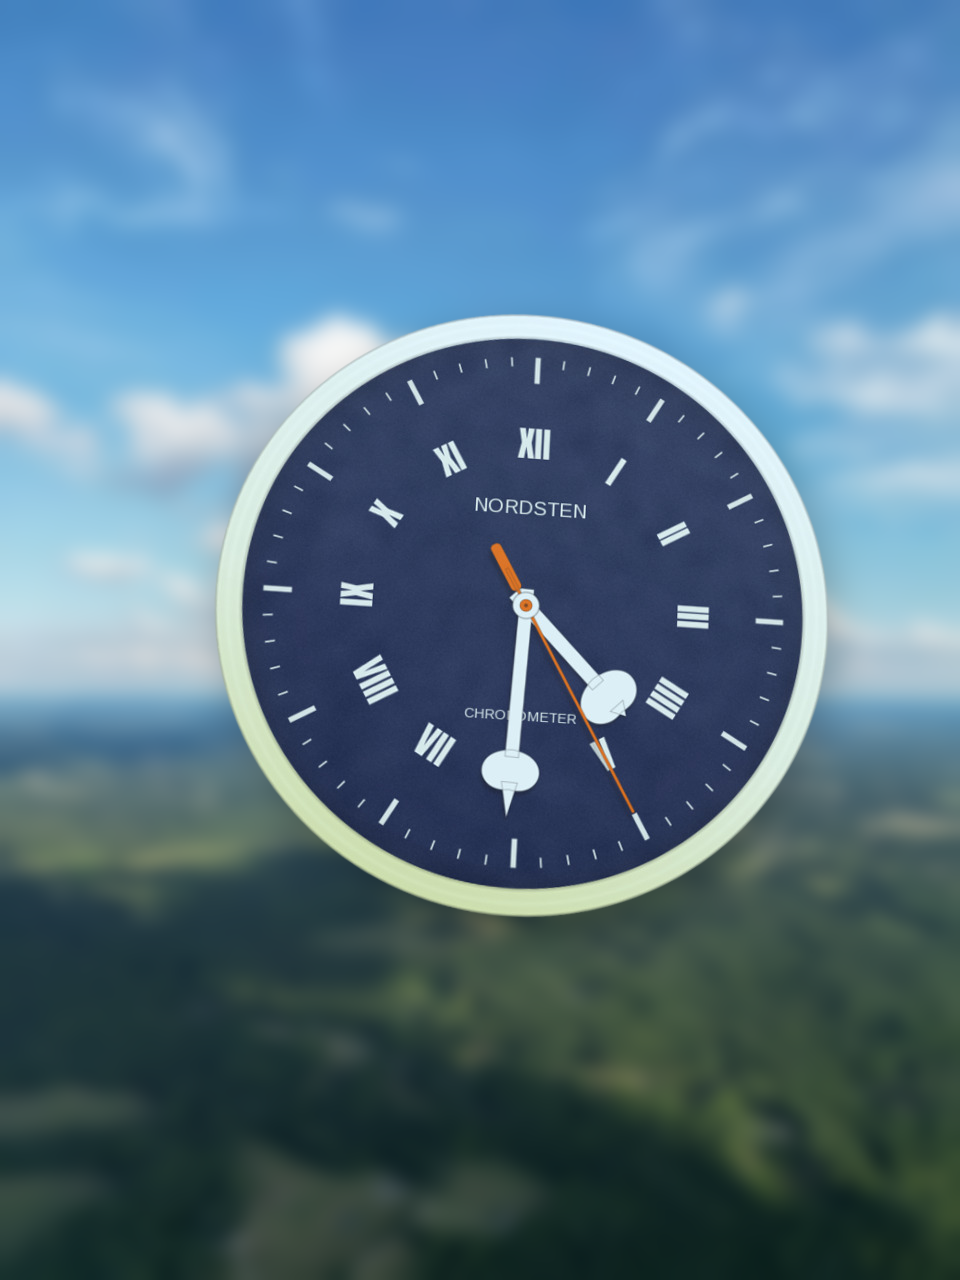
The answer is 4 h 30 min 25 s
